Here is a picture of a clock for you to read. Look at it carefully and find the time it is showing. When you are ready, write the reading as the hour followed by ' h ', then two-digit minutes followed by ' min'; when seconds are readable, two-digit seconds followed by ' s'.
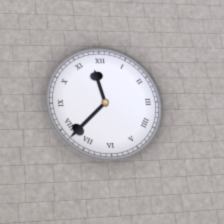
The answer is 11 h 38 min
